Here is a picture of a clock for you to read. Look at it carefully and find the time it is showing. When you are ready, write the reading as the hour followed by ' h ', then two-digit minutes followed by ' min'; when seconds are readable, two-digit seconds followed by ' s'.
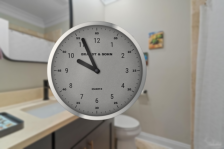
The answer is 9 h 56 min
